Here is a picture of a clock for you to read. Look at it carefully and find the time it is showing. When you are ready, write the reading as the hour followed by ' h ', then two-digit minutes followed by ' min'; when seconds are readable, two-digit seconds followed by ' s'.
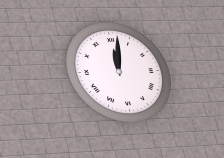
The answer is 12 h 02 min
